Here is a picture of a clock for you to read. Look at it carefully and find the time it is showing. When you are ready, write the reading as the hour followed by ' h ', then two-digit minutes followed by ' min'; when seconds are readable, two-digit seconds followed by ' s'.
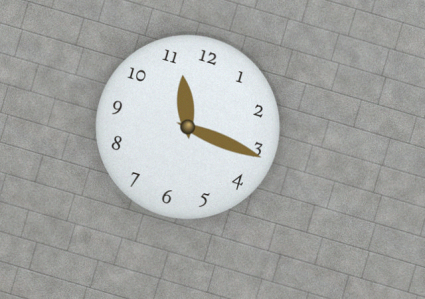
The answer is 11 h 16 min
